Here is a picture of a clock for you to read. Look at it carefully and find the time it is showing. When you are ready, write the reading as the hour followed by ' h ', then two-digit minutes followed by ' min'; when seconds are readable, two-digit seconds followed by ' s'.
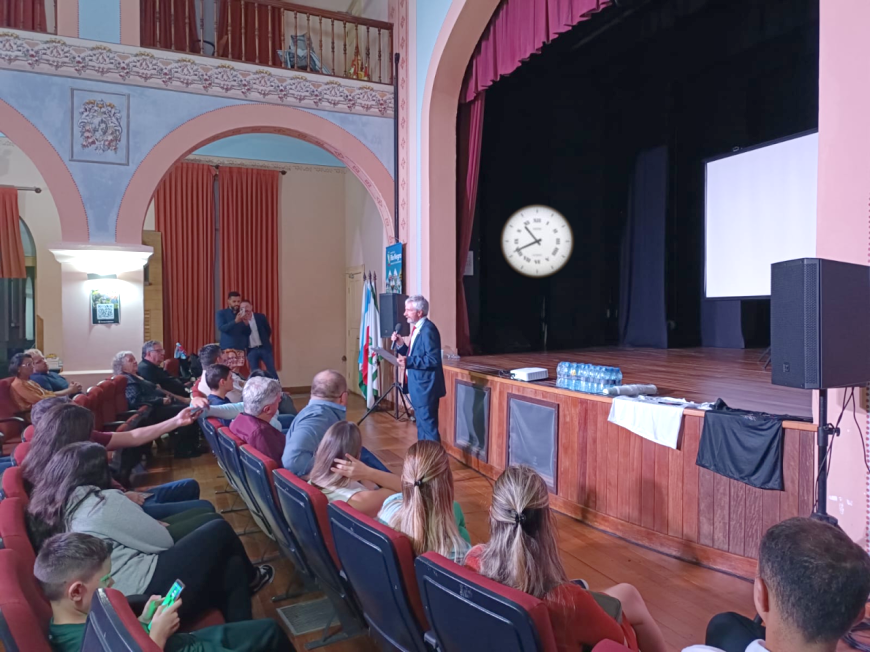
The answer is 10 h 41 min
